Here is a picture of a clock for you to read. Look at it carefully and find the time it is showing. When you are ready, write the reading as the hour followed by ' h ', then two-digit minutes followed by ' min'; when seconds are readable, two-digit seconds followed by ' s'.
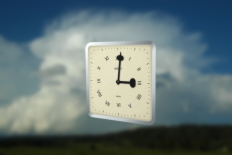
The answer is 3 h 01 min
